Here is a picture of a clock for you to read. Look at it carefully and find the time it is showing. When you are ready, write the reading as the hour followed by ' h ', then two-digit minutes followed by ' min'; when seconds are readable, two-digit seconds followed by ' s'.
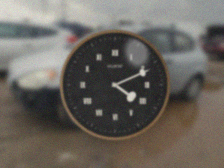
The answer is 4 h 11 min
